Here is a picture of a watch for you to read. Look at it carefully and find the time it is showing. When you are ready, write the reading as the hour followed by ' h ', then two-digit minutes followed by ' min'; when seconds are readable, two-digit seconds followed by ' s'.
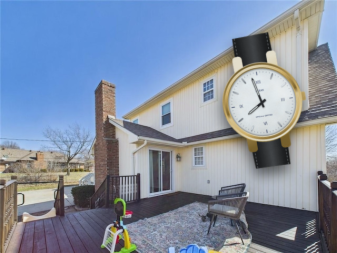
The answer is 7 h 58 min
